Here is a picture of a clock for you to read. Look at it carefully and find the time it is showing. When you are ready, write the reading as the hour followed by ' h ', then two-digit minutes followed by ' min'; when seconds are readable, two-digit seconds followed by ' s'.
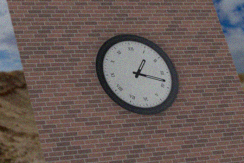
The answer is 1 h 18 min
